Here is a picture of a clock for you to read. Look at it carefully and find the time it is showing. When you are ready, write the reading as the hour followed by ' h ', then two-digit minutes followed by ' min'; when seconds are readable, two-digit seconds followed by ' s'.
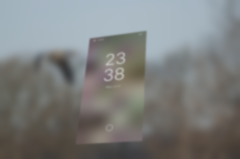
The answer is 23 h 38 min
